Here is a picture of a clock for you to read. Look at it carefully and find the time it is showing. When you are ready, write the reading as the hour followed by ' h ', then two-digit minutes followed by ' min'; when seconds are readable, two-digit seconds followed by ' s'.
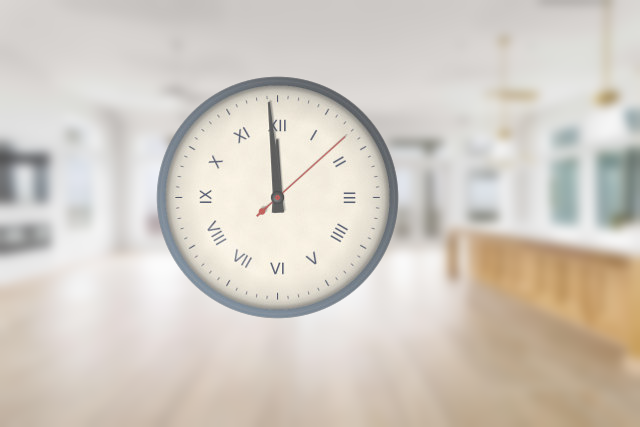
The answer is 11 h 59 min 08 s
